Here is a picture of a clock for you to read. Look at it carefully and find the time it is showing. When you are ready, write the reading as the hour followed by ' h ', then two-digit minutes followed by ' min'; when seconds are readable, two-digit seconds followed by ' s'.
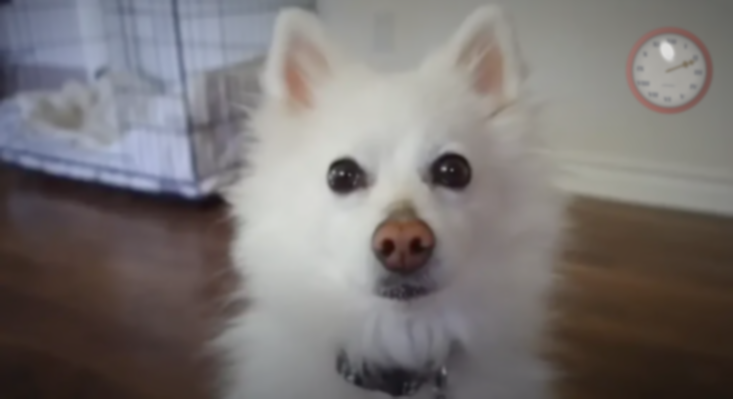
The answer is 2 h 11 min
